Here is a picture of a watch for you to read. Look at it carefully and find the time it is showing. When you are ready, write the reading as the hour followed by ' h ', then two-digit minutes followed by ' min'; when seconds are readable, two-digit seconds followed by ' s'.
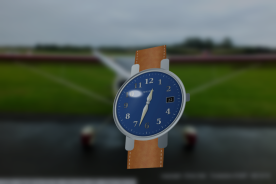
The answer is 12 h 33 min
